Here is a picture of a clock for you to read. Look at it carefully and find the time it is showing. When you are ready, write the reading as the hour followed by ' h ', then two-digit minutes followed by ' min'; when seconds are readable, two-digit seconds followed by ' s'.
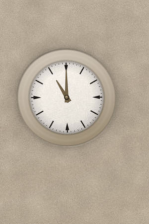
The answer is 11 h 00 min
